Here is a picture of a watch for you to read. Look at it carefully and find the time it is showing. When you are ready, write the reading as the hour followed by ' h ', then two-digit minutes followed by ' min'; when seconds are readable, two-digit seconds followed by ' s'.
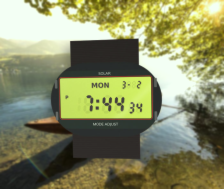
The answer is 7 h 44 min 34 s
